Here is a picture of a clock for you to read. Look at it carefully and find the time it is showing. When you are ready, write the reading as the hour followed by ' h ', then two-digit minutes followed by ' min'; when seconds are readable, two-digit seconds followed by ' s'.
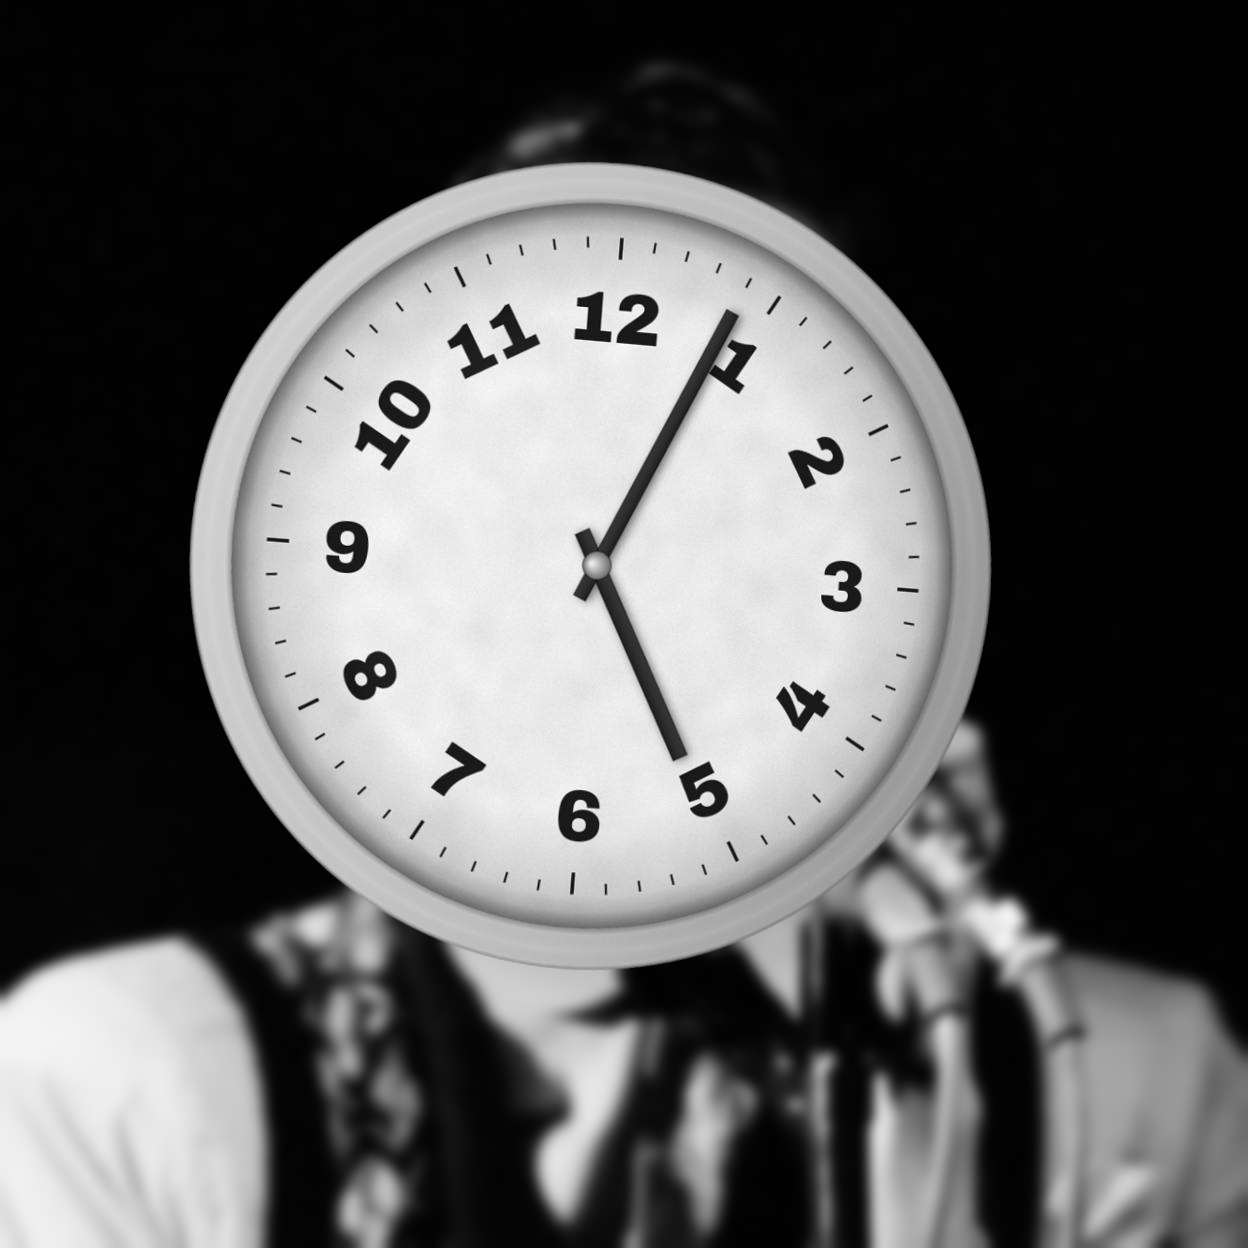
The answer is 5 h 04 min
